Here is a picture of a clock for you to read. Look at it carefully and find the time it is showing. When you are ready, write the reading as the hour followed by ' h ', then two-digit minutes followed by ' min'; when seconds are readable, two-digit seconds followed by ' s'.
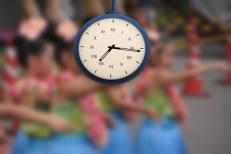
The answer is 7 h 16 min
